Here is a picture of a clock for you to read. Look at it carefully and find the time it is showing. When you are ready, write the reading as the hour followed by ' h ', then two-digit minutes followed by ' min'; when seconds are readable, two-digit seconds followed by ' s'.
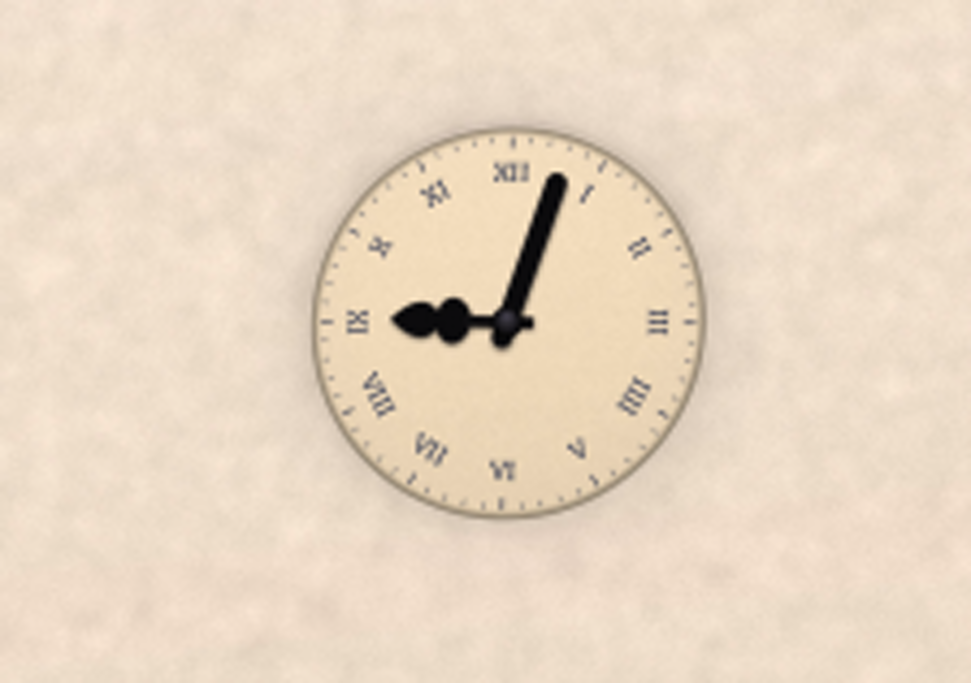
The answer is 9 h 03 min
